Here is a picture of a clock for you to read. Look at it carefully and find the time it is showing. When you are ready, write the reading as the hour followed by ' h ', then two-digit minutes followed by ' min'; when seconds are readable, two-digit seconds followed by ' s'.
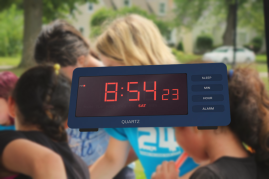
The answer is 8 h 54 min 23 s
